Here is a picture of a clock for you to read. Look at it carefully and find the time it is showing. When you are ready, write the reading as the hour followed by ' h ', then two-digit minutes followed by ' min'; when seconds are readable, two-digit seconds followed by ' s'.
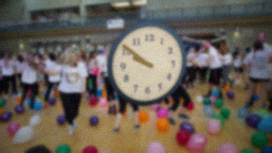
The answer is 9 h 51 min
